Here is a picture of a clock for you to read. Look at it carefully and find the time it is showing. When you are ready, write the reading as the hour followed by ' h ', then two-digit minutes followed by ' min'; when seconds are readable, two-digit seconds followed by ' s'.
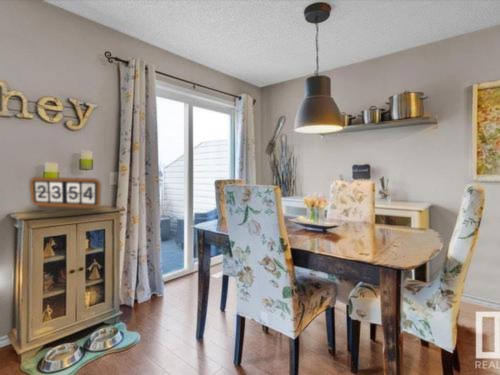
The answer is 23 h 54 min
